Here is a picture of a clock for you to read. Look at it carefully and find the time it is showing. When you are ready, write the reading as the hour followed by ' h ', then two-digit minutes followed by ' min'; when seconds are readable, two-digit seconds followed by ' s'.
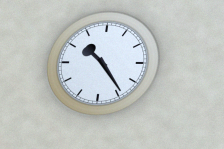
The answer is 10 h 24 min
